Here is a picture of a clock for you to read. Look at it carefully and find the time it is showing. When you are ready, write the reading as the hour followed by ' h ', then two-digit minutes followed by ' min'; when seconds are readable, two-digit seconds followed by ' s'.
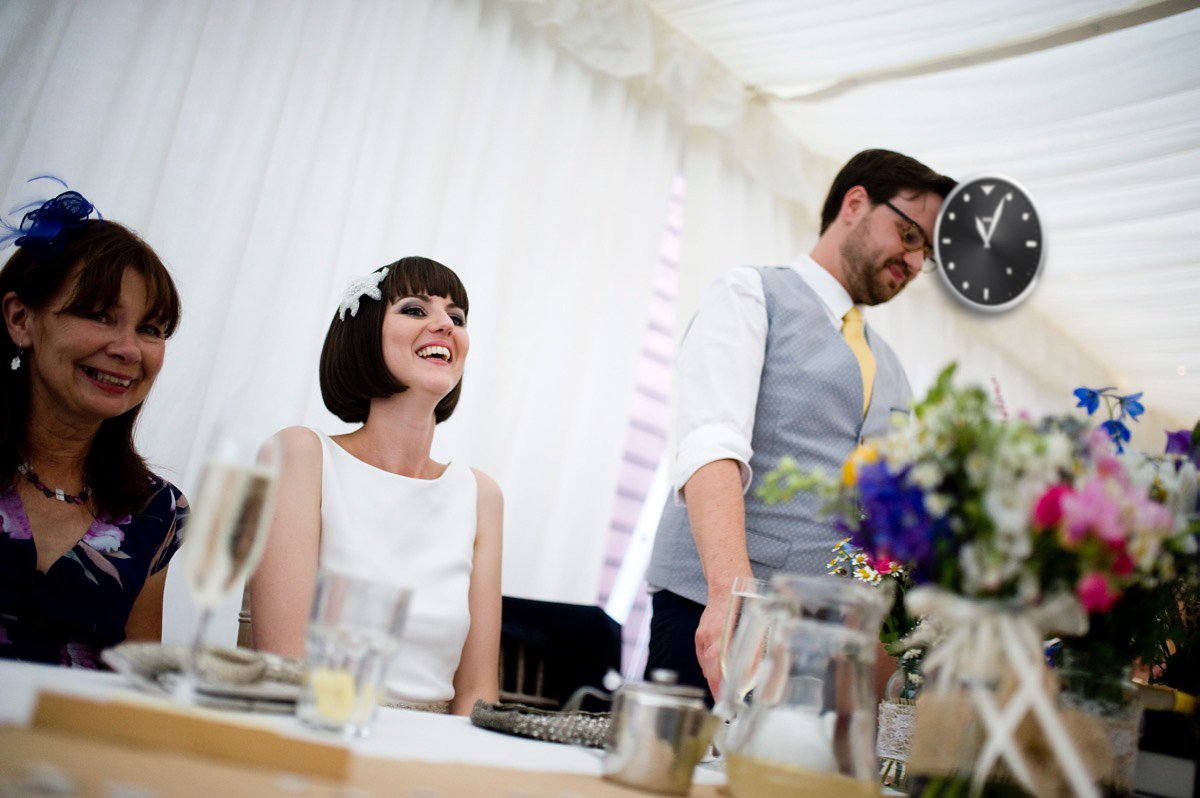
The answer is 11 h 04 min
